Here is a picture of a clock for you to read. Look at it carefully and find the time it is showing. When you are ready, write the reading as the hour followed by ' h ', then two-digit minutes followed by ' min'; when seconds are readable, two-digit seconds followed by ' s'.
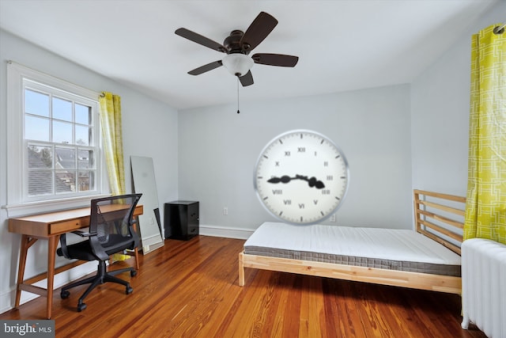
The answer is 3 h 44 min
